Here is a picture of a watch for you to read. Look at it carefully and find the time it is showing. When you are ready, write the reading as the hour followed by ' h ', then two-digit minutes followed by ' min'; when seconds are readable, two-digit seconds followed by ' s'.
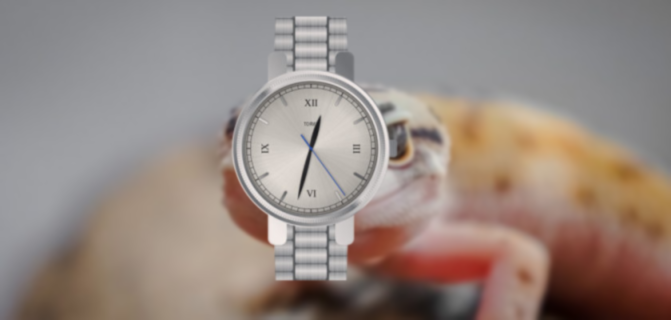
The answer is 12 h 32 min 24 s
